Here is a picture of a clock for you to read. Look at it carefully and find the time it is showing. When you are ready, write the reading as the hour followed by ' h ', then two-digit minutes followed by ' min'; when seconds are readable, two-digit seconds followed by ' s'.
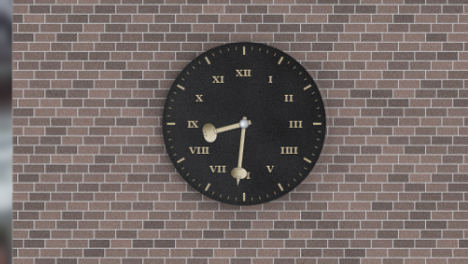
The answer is 8 h 31 min
